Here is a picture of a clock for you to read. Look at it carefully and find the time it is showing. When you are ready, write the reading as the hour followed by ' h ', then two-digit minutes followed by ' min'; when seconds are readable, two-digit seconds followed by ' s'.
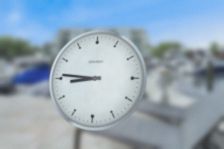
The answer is 8 h 46 min
